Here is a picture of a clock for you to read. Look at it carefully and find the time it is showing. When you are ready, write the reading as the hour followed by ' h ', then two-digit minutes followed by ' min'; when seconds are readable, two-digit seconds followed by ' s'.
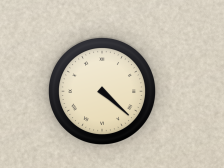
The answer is 4 h 22 min
